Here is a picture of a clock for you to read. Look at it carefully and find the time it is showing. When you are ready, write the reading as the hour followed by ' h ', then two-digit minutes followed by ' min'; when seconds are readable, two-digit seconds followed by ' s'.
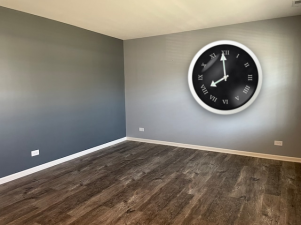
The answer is 7 h 59 min
